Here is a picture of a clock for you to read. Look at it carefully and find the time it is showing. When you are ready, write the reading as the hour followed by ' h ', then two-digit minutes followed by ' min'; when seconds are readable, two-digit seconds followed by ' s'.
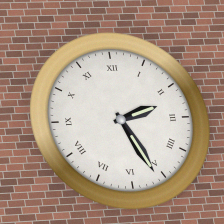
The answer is 2 h 26 min
